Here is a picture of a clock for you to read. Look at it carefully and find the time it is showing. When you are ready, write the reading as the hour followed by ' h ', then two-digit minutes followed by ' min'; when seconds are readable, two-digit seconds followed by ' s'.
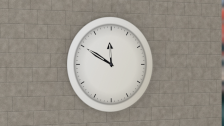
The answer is 11 h 50 min
